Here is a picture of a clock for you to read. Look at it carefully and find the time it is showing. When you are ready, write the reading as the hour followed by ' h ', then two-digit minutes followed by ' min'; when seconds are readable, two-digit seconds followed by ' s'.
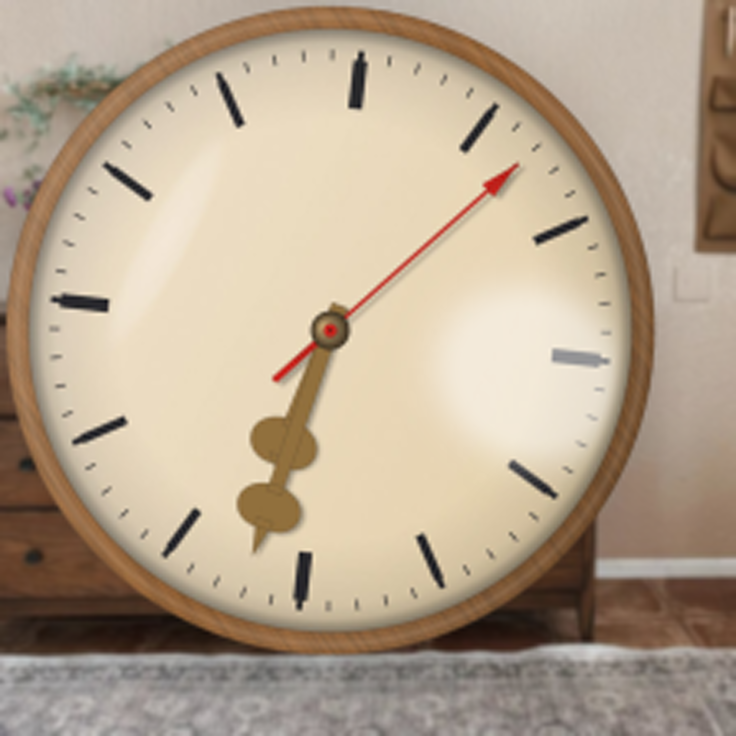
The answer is 6 h 32 min 07 s
